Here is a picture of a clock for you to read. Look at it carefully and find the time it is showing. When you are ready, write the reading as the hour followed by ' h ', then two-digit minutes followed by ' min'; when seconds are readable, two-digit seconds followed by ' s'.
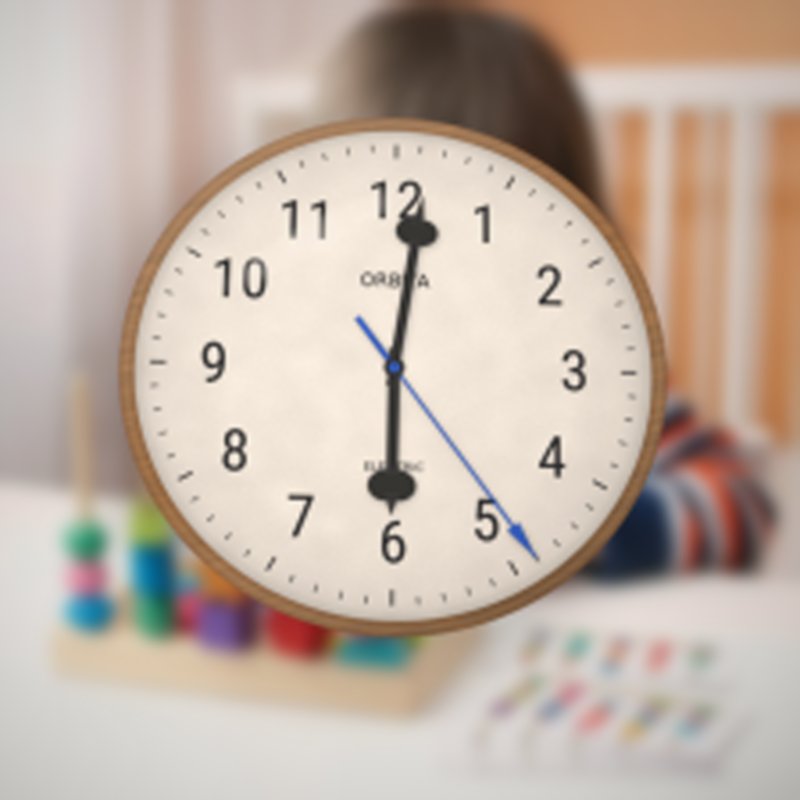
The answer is 6 h 01 min 24 s
